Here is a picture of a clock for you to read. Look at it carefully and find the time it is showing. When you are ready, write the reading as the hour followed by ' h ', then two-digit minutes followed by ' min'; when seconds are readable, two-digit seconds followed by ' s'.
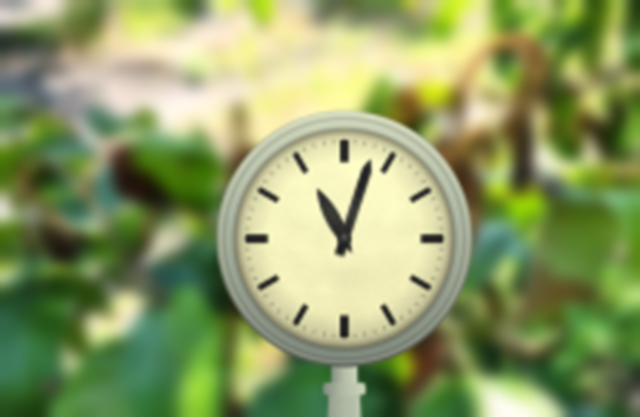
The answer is 11 h 03 min
